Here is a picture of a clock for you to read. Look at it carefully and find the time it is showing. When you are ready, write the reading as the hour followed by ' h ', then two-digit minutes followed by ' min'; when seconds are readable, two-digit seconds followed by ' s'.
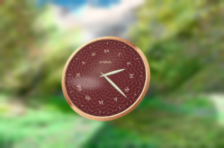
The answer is 2 h 22 min
